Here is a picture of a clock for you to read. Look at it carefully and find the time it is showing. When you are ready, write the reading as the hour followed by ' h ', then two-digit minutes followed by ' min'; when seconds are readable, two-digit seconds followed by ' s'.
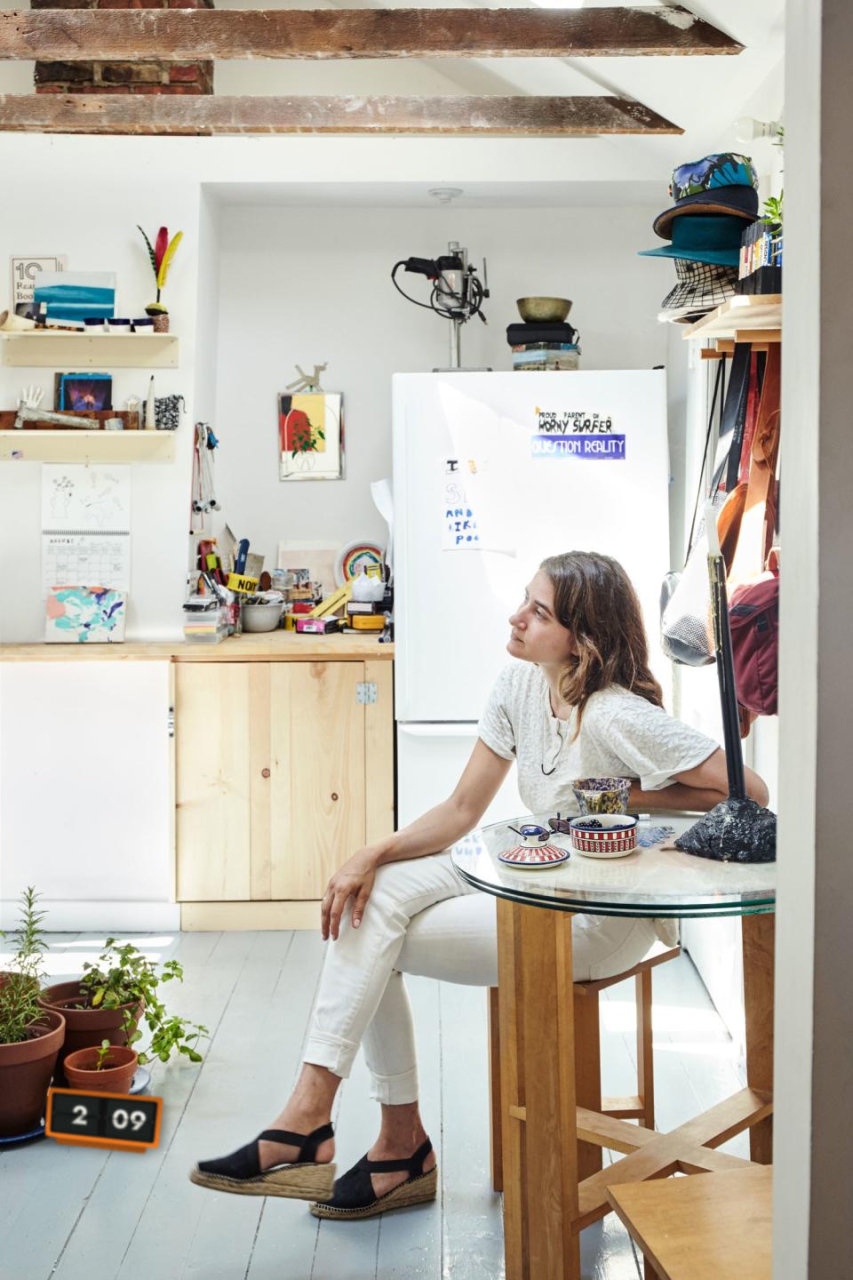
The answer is 2 h 09 min
